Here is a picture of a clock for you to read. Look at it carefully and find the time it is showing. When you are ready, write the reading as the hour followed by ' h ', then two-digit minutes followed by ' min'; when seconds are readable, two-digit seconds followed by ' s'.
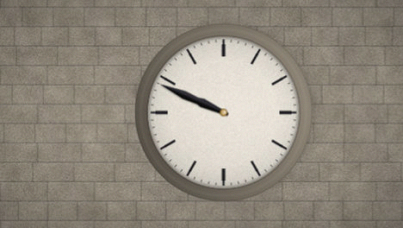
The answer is 9 h 49 min
